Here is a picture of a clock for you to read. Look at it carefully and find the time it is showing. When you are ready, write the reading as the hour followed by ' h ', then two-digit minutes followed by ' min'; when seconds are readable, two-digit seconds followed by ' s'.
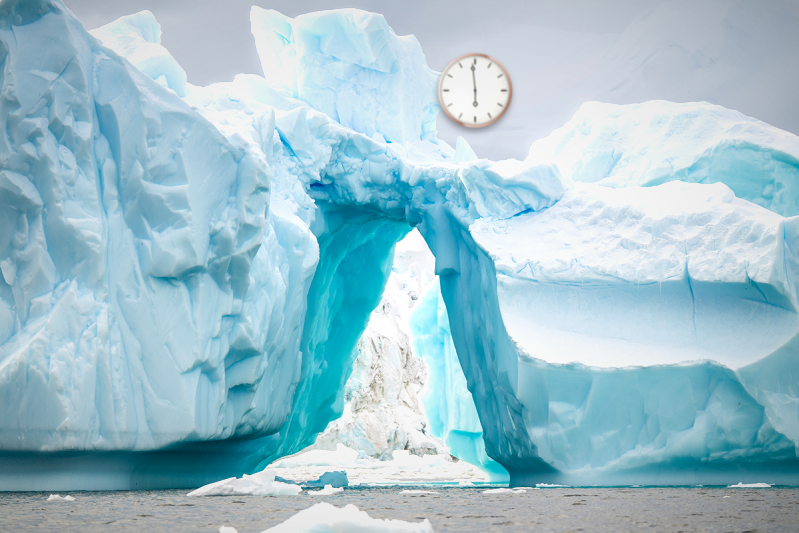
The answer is 5 h 59 min
